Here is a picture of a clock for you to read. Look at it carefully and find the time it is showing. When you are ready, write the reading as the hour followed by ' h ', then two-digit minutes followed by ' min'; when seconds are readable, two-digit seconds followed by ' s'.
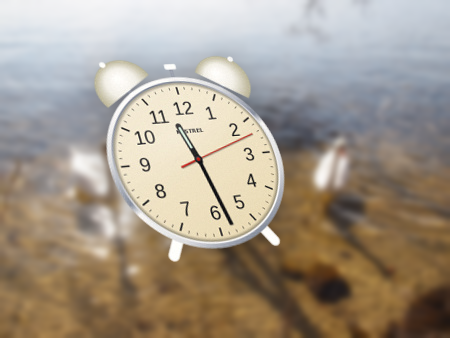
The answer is 11 h 28 min 12 s
